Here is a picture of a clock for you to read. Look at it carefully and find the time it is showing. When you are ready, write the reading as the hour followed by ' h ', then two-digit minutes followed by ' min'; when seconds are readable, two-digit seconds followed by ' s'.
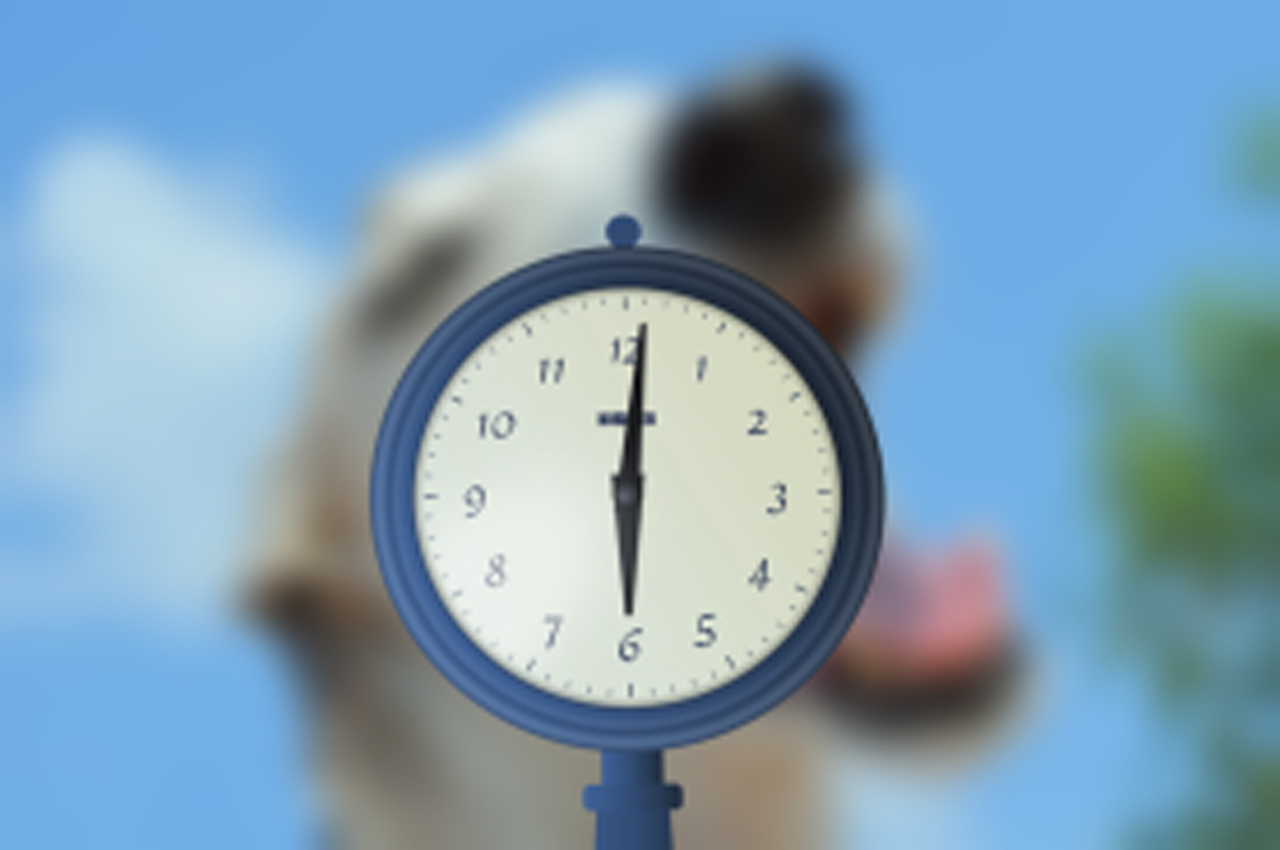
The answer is 6 h 01 min
